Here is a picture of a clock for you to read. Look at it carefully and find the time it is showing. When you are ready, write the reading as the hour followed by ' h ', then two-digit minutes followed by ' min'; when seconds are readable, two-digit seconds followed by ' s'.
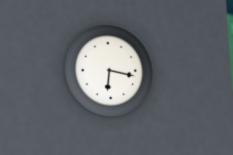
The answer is 6 h 17 min
